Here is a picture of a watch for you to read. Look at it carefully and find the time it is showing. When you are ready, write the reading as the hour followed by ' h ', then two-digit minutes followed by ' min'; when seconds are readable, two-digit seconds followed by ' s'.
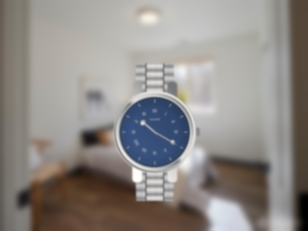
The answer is 10 h 20 min
